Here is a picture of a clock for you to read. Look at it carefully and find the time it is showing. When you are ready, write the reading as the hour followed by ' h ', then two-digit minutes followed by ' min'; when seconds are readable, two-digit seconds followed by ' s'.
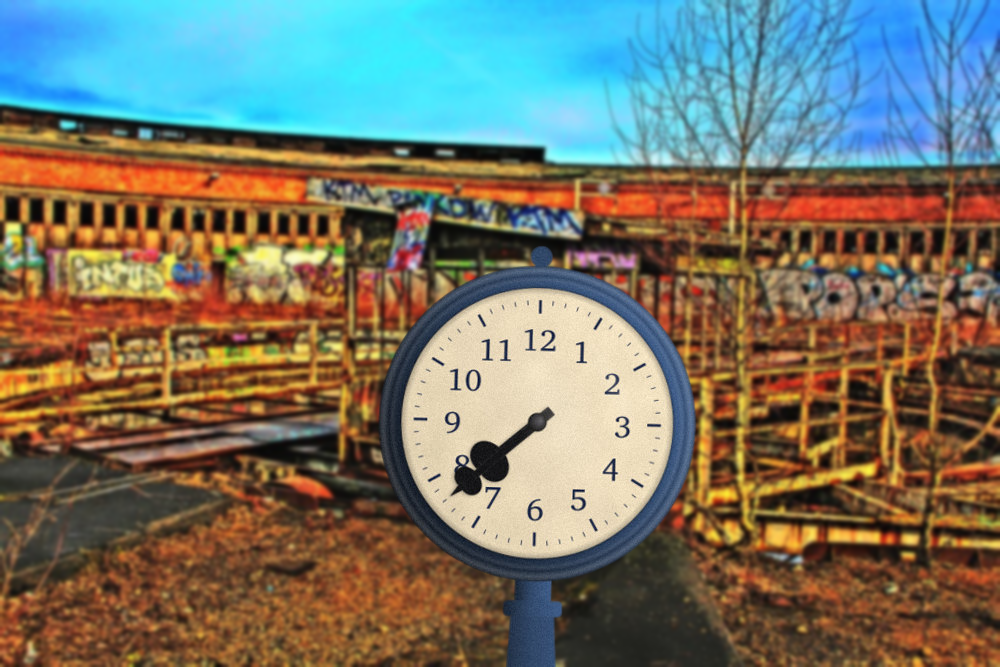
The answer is 7 h 38 min
